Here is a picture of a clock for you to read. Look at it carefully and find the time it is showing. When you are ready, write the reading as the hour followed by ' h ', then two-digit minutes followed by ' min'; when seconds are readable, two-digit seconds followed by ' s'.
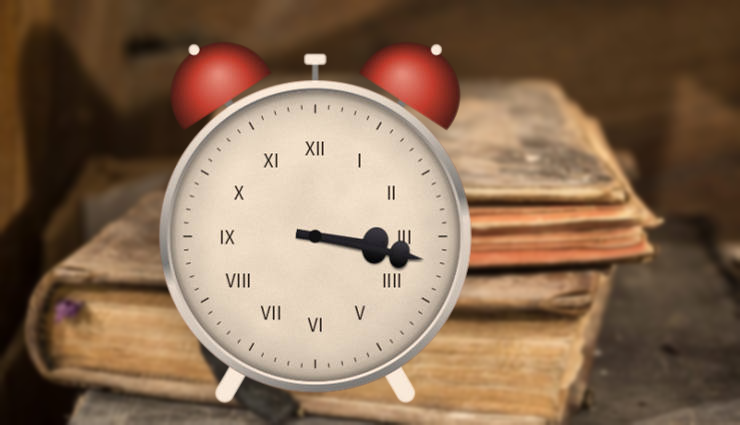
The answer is 3 h 17 min
